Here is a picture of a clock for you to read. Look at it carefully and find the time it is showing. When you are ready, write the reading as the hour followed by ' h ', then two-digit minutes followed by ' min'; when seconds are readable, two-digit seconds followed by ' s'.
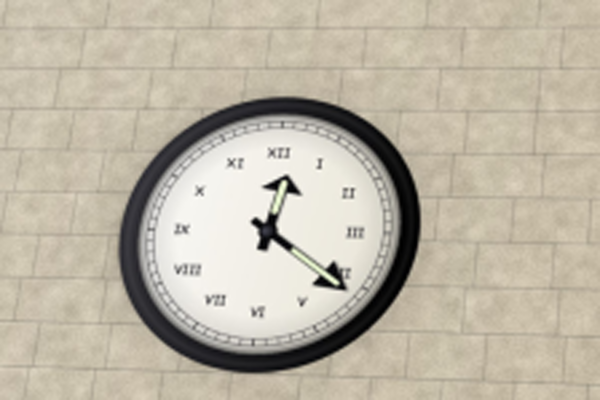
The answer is 12 h 21 min
